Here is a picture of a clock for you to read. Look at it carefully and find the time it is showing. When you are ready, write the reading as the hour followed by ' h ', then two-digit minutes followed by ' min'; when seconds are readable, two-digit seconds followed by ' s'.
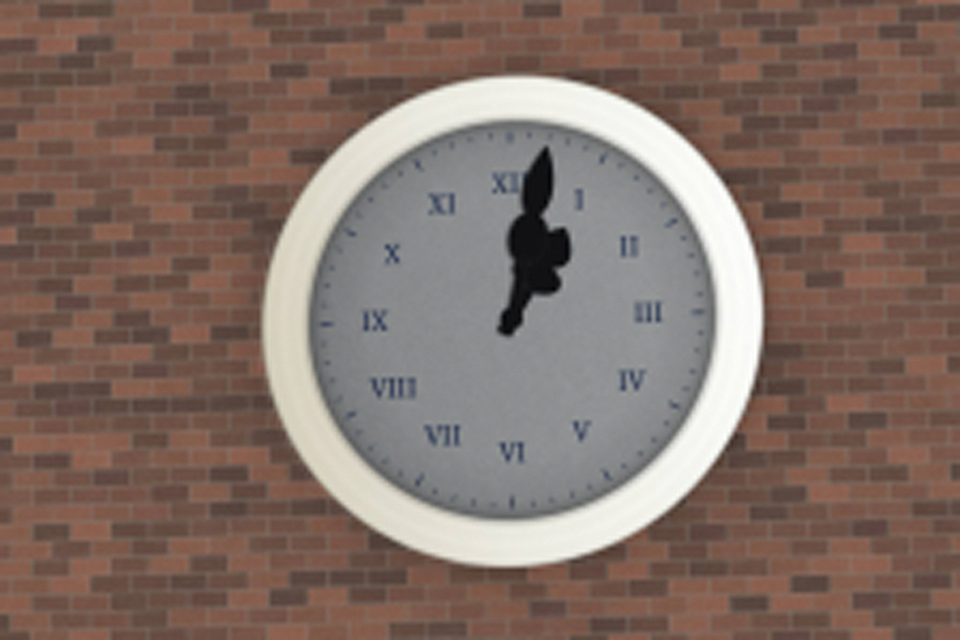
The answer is 1 h 02 min
